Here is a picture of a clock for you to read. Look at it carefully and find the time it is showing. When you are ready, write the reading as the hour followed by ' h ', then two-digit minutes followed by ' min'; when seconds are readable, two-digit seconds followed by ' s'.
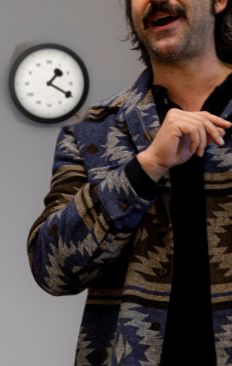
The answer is 1 h 20 min
